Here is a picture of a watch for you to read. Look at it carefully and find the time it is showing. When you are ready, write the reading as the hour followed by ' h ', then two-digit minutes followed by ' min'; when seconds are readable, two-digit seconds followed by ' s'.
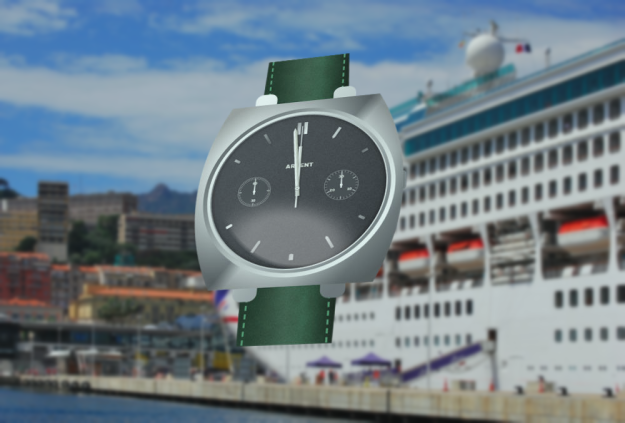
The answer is 11 h 59 min
